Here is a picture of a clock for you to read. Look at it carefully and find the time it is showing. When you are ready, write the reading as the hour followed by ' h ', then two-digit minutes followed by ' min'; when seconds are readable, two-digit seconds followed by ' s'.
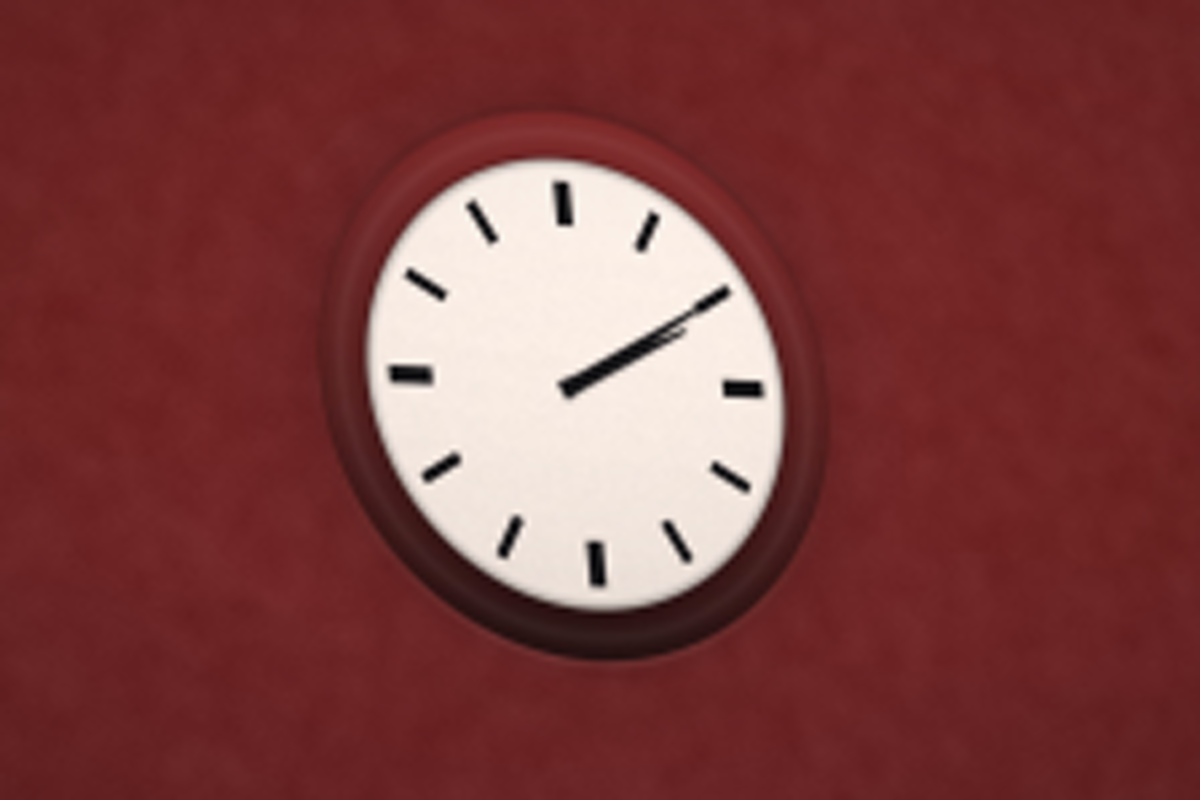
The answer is 2 h 10 min
